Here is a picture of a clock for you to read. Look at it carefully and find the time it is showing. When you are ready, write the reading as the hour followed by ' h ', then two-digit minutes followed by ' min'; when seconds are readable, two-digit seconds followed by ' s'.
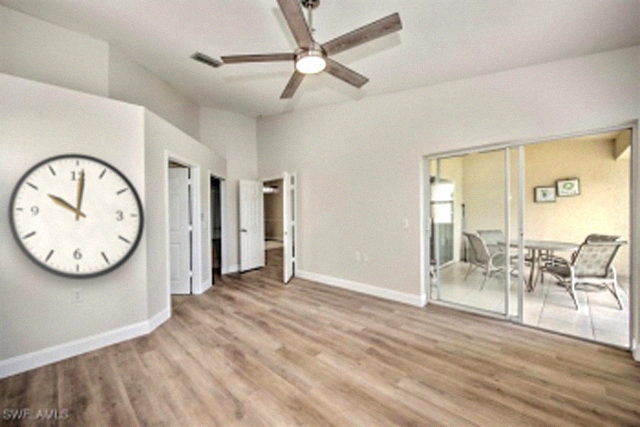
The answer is 10 h 01 min
